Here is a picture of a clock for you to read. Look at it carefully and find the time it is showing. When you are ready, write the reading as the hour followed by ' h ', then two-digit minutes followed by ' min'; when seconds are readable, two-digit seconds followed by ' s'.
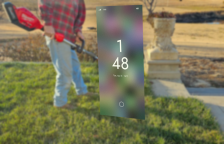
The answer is 1 h 48 min
